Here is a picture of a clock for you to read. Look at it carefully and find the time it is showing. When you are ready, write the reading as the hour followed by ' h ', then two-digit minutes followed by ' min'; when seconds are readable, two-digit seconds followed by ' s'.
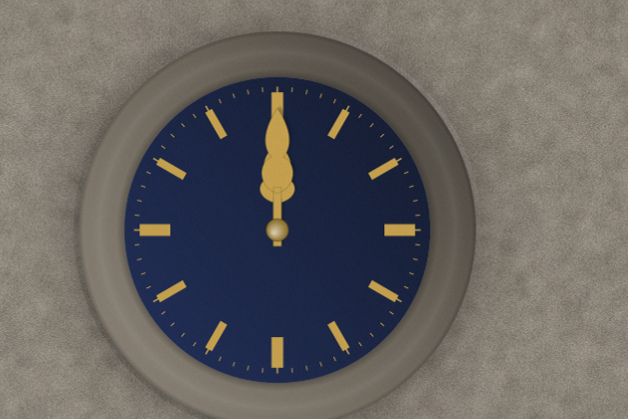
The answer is 12 h 00 min
